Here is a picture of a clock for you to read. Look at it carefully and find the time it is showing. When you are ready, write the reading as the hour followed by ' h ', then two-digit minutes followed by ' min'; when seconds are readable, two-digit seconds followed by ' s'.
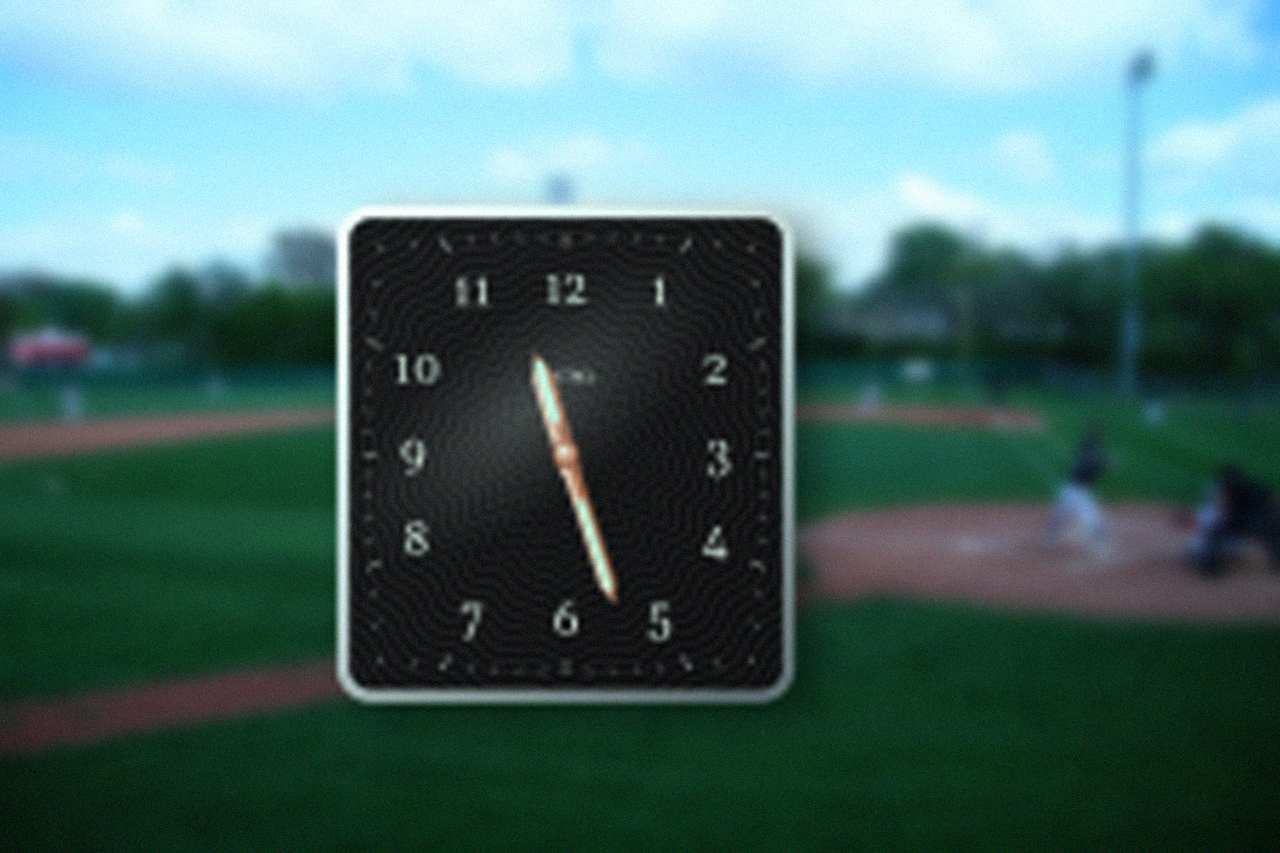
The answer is 11 h 27 min
